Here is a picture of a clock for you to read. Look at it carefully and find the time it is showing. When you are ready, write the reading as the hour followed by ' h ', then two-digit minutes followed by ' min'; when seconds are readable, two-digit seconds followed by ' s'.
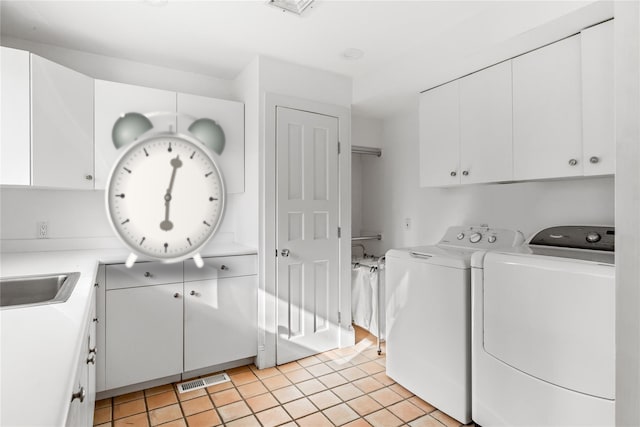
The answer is 6 h 02 min
